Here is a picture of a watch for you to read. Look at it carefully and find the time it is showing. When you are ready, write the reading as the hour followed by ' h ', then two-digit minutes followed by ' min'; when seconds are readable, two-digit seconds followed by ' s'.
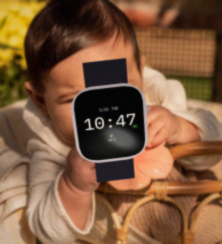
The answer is 10 h 47 min
